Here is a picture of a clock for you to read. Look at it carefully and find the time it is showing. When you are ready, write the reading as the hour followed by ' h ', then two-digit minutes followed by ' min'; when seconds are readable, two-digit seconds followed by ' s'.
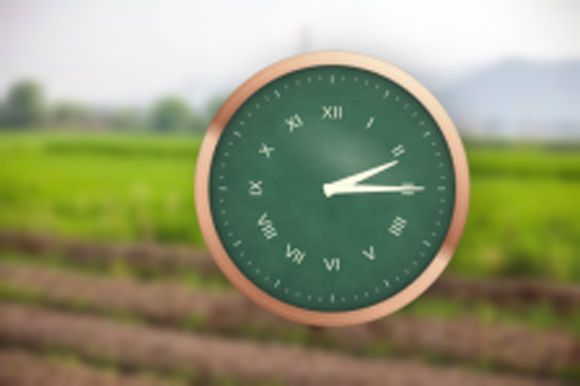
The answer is 2 h 15 min
